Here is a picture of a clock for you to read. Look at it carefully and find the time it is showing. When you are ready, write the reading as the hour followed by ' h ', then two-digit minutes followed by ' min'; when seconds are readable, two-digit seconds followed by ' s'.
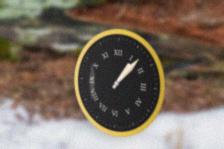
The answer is 1 h 07 min
